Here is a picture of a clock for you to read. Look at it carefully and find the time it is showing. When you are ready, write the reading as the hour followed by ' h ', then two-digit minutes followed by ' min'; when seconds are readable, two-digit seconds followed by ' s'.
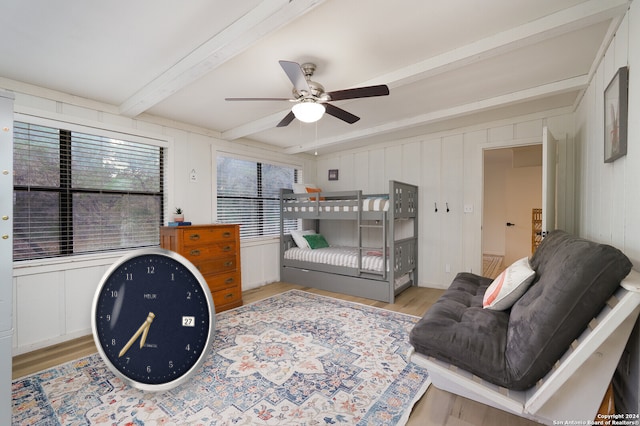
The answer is 6 h 37 min
